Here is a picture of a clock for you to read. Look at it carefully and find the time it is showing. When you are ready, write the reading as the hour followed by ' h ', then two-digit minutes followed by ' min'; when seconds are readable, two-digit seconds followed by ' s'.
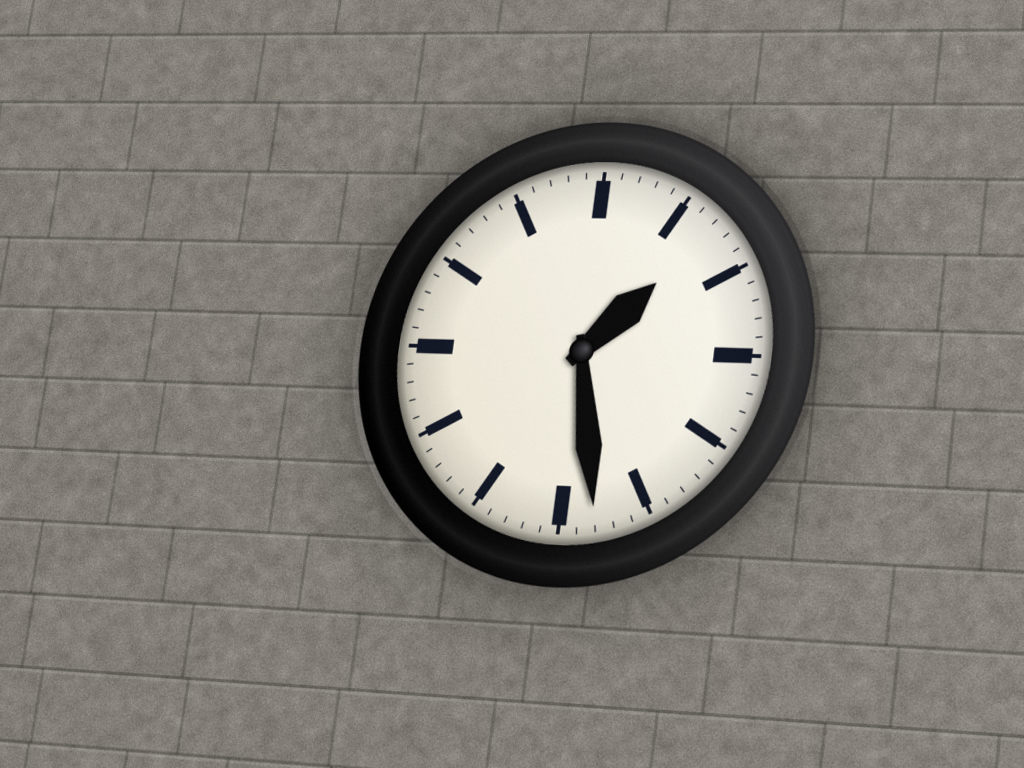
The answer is 1 h 28 min
